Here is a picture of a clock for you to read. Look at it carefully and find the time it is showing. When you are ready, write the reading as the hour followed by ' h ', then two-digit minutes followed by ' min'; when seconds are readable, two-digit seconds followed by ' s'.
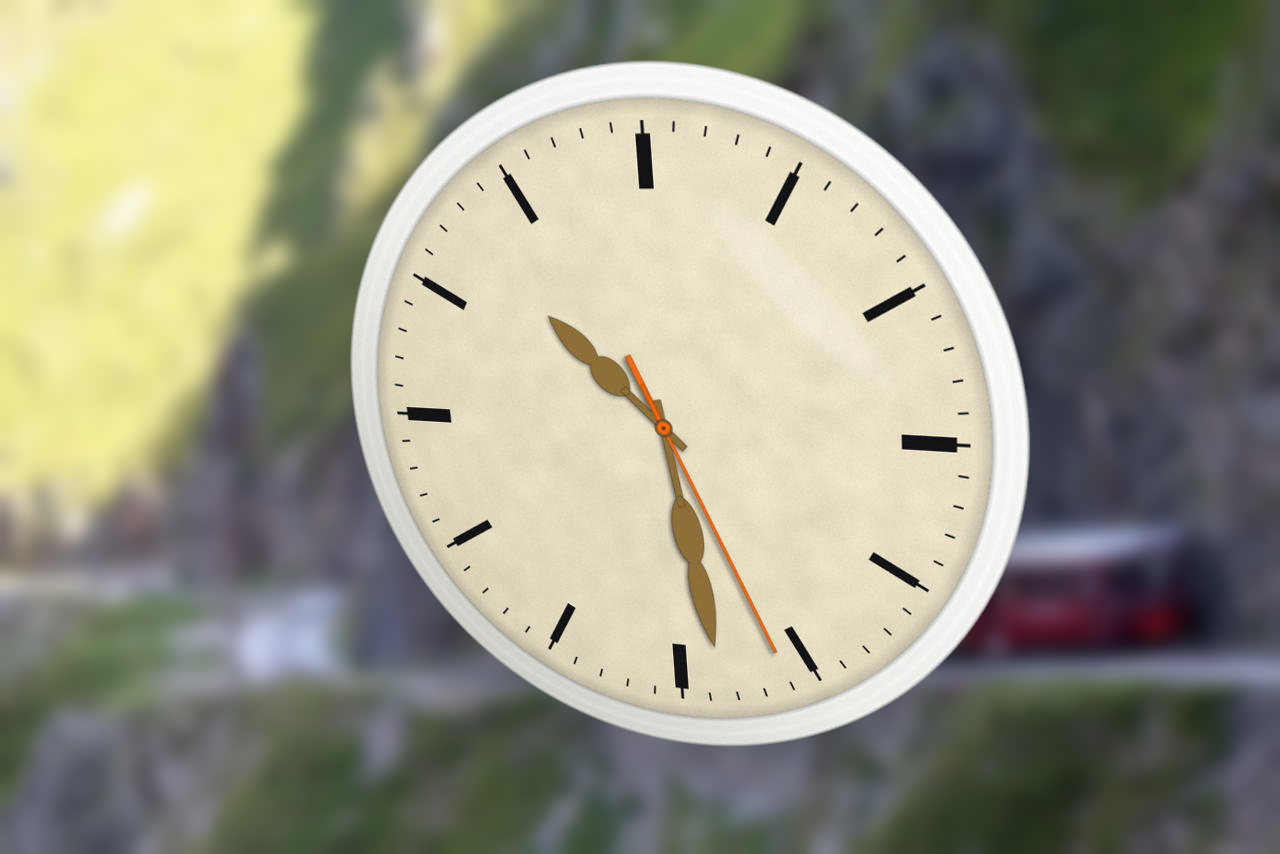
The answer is 10 h 28 min 26 s
